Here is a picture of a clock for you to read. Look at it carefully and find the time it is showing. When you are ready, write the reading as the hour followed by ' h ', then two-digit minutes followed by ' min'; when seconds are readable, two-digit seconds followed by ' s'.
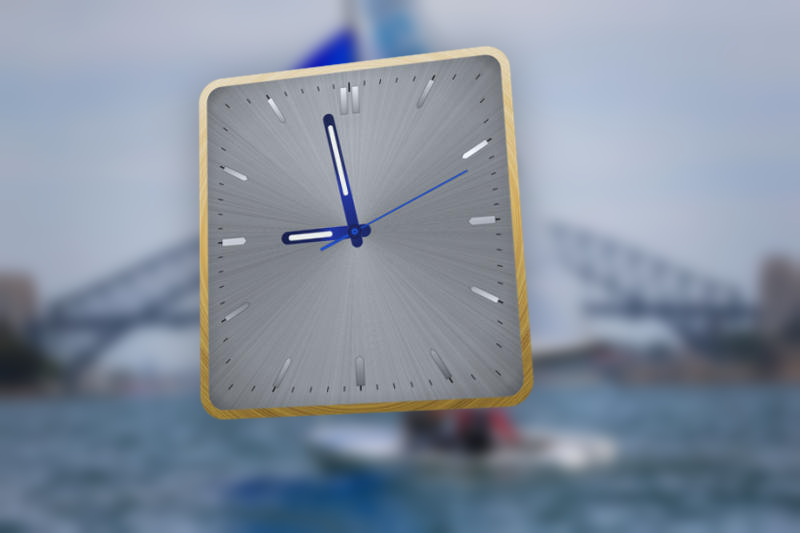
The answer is 8 h 58 min 11 s
